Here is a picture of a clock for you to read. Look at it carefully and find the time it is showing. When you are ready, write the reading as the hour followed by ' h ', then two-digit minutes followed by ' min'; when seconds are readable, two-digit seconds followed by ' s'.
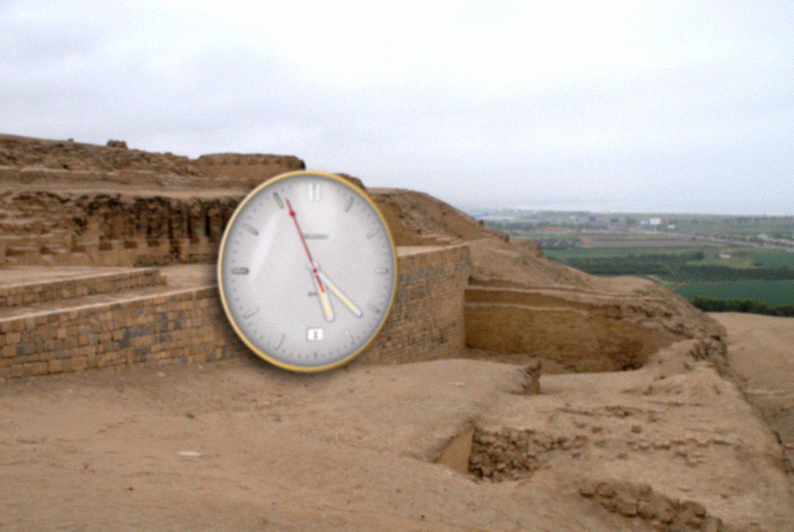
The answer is 5 h 21 min 56 s
